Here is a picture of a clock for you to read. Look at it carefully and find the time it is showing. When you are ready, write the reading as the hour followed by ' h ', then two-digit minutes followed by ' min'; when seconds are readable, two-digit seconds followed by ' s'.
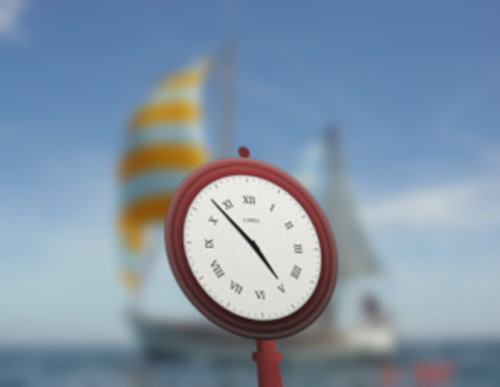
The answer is 4 h 53 min
